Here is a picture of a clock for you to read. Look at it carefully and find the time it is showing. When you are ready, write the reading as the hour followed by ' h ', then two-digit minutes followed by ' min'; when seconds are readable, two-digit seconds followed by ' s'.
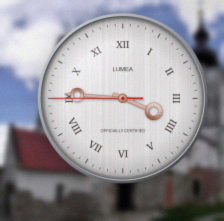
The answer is 3 h 45 min 45 s
